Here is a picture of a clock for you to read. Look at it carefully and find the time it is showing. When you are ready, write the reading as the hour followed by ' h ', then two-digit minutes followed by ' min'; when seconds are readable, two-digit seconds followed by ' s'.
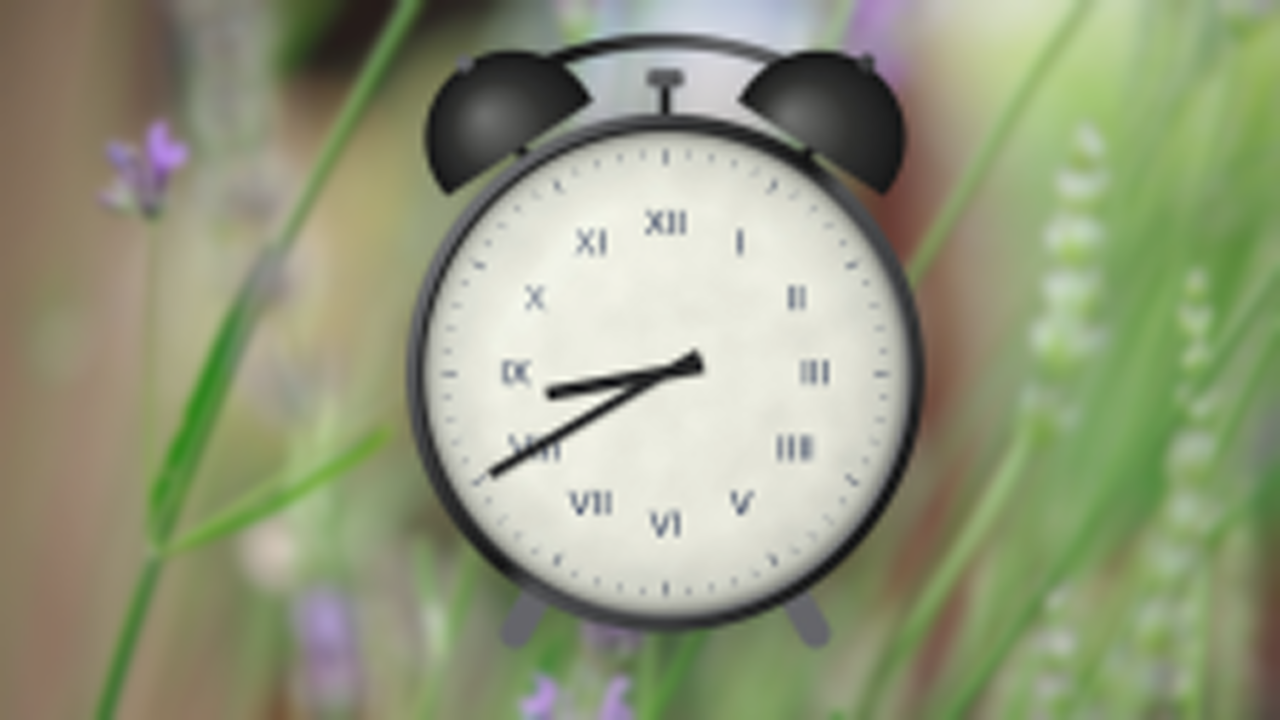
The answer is 8 h 40 min
